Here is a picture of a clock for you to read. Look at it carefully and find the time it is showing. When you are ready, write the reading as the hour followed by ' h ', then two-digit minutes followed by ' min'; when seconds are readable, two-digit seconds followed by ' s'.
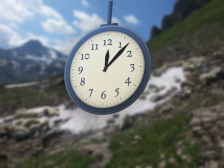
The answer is 12 h 07 min
